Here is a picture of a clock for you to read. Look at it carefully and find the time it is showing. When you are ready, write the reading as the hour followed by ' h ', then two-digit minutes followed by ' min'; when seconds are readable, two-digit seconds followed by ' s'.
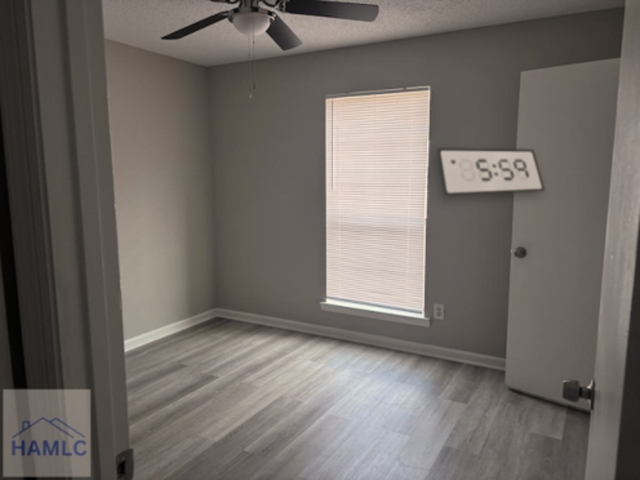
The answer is 5 h 59 min
